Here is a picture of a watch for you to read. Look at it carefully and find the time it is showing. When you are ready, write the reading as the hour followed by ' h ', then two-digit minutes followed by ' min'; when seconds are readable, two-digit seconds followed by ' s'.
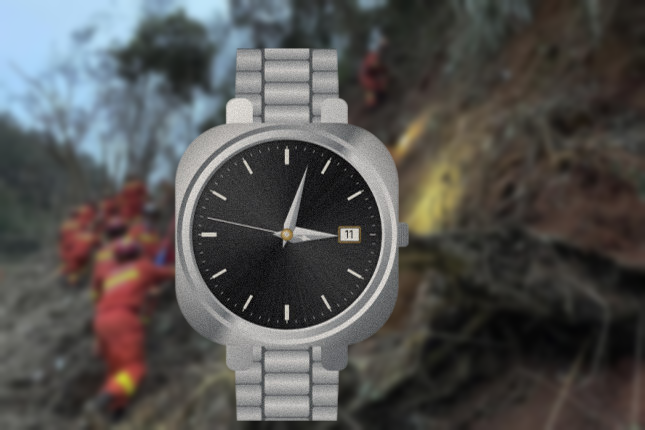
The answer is 3 h 02 min 47 s
